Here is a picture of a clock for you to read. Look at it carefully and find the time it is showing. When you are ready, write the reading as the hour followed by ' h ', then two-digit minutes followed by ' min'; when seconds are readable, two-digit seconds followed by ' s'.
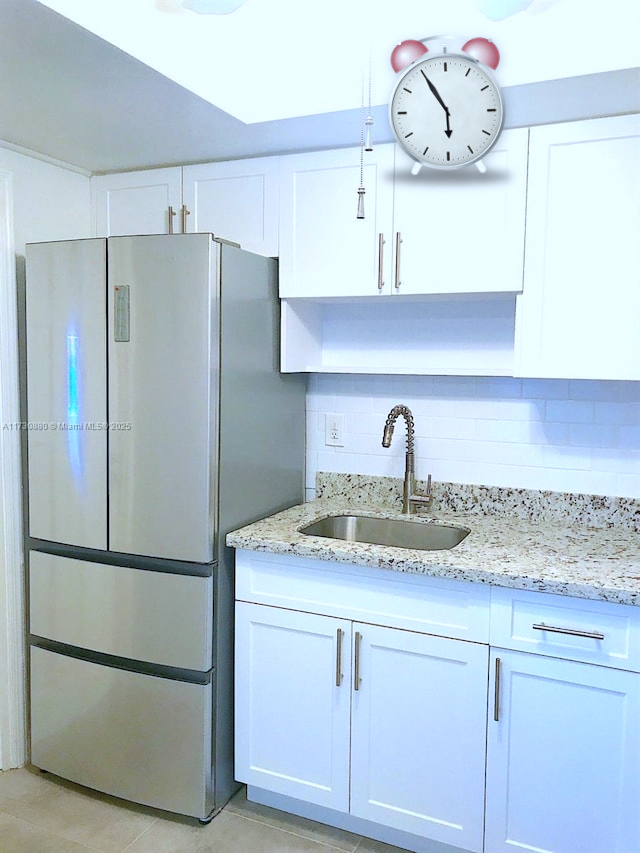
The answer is 5 h 55 min
